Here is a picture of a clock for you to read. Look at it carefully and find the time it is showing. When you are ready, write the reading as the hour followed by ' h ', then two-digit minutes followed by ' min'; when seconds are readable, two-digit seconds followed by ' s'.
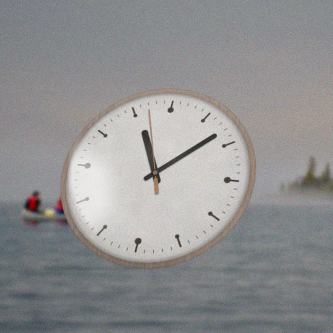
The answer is 11 h 07 min 57 s
